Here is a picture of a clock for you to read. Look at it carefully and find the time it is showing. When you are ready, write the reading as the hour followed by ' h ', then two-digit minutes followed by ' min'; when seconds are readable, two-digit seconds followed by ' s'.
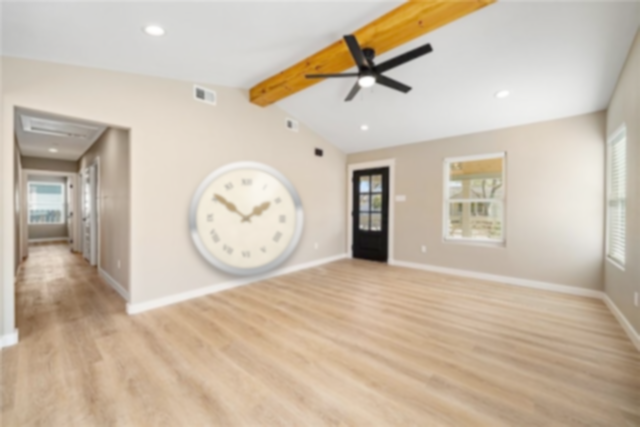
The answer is 1 h 51 min
